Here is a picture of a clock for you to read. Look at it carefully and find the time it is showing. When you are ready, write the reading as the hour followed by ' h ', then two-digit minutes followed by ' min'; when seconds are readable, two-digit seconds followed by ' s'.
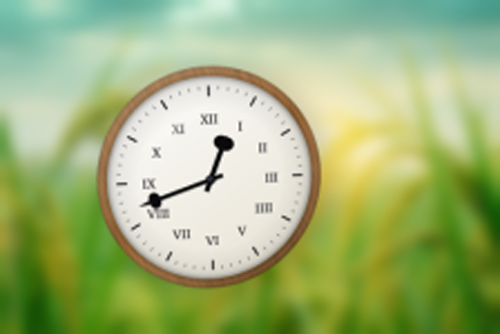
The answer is 12 h 42 min
